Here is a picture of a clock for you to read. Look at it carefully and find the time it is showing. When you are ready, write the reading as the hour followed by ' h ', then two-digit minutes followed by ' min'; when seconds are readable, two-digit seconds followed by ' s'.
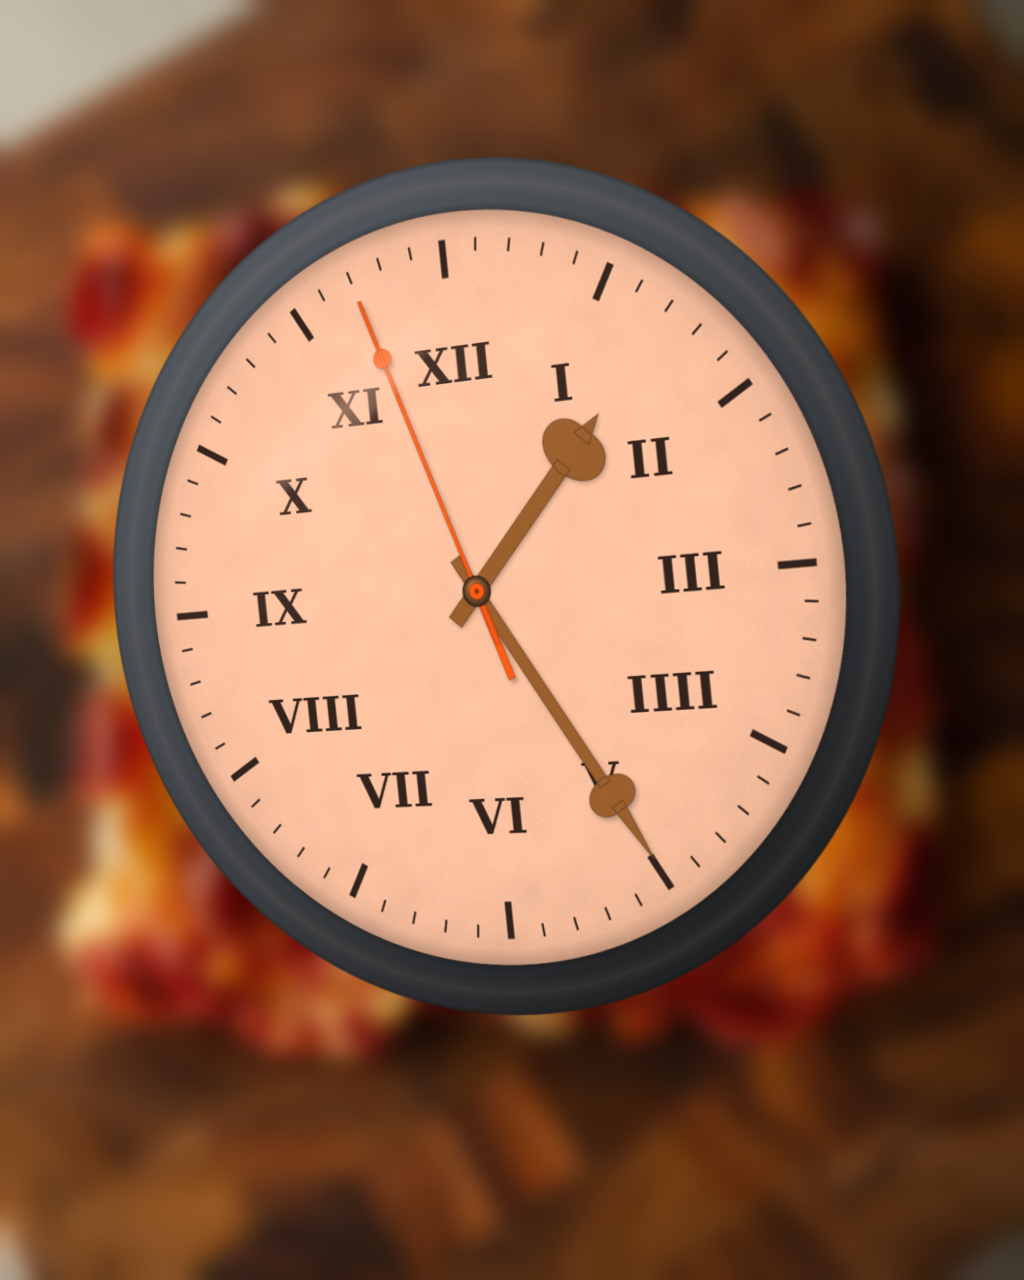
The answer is 1 h 24 min 57 s
